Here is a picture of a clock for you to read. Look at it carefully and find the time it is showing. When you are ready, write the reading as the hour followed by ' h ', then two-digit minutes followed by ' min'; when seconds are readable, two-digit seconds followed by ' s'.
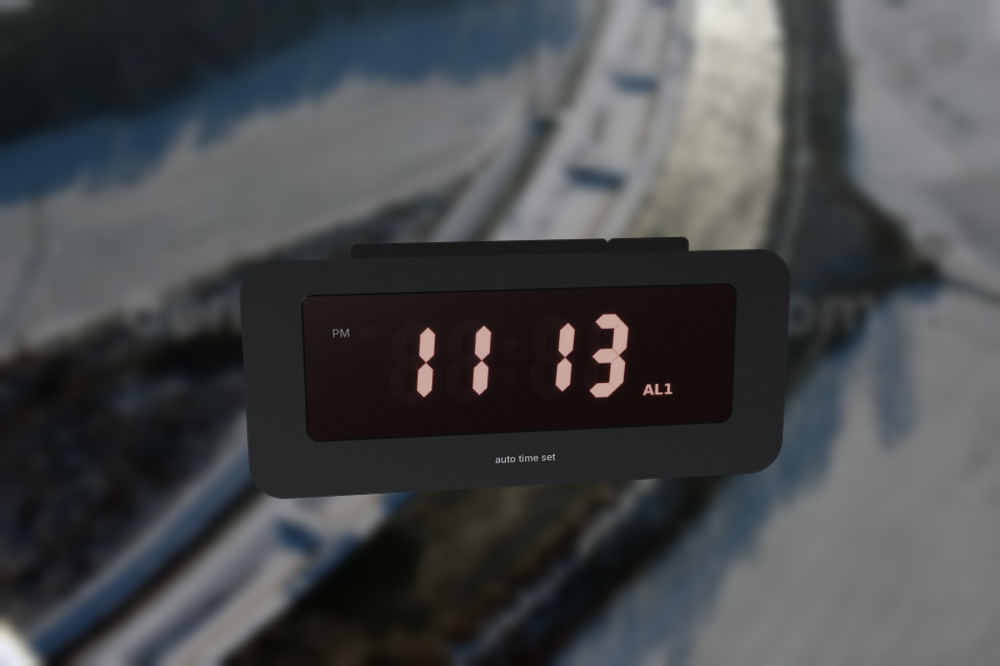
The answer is 11 h 13 min
